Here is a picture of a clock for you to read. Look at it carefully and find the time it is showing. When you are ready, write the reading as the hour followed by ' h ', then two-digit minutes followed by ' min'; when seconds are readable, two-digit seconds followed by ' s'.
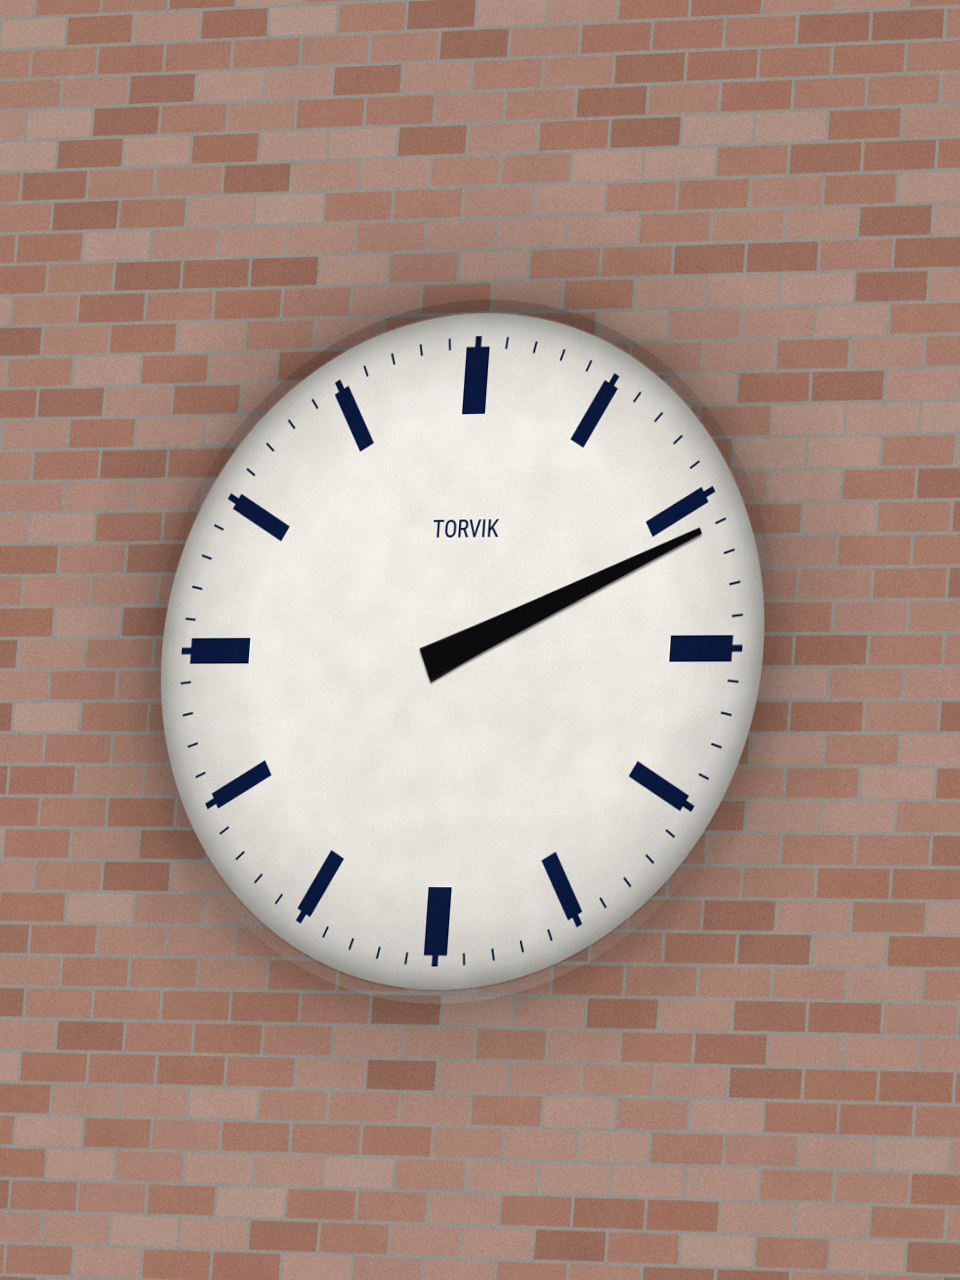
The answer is 2 h 11 min
